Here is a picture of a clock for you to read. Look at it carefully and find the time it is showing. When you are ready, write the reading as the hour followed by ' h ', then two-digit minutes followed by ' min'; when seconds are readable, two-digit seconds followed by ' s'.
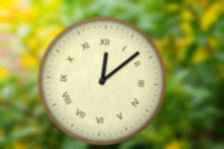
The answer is 12 h 08 min
